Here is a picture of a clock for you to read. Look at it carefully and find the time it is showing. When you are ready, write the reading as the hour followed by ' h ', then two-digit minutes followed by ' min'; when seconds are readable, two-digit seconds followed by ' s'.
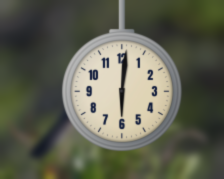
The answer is 6 h 01 min
